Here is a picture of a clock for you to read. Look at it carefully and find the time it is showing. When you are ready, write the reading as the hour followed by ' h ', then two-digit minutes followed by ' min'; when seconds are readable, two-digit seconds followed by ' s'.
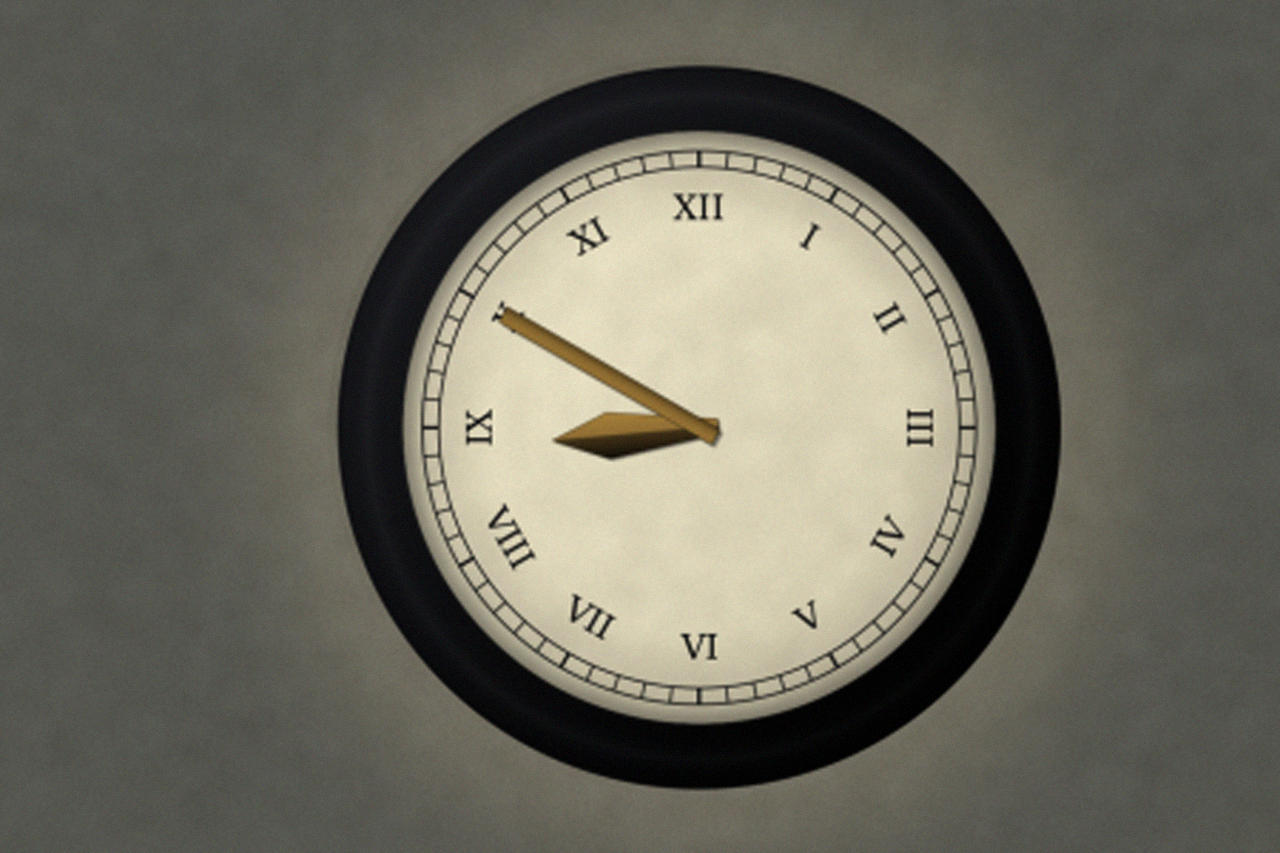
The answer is 8 h 50 min
